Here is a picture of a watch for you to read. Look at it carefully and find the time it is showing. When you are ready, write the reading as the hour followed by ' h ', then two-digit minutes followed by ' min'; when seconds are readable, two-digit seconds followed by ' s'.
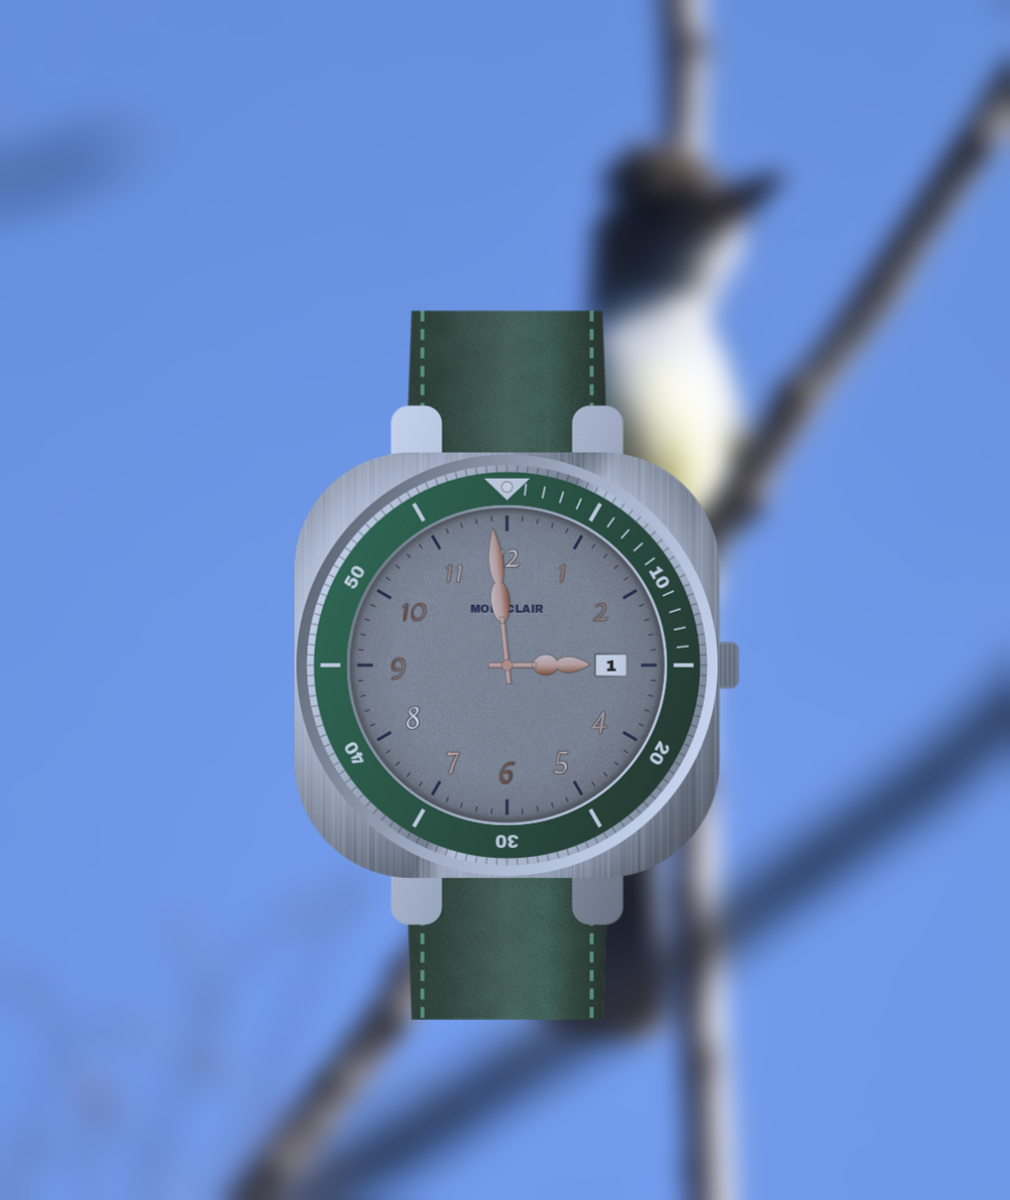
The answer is 2 h 59 min
